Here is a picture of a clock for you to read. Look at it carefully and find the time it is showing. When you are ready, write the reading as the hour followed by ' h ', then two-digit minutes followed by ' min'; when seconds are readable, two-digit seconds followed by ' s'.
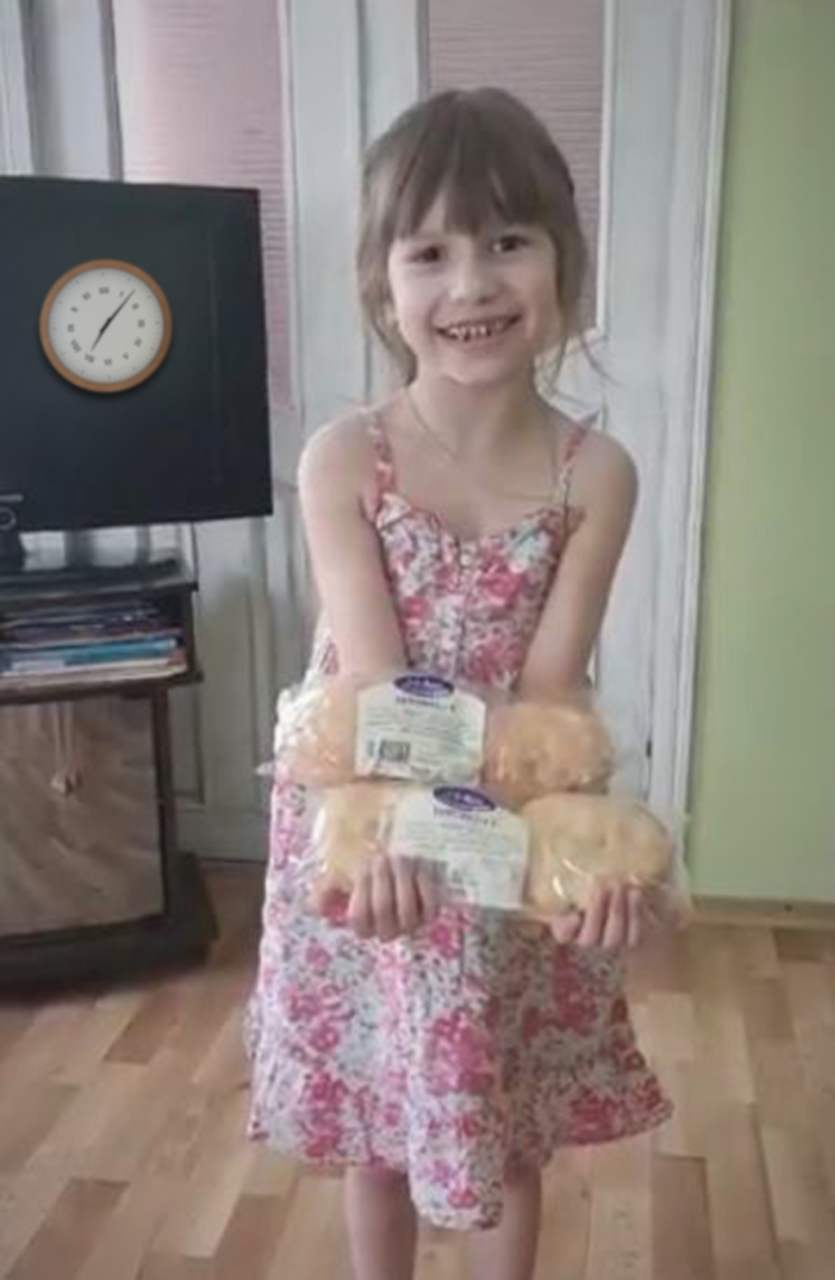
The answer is 7 h 07 min
